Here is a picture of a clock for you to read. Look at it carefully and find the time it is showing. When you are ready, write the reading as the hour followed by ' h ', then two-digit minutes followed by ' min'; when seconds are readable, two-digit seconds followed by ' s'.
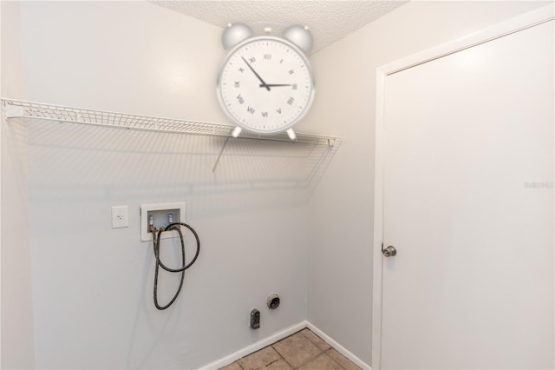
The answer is 2 h 53 min
